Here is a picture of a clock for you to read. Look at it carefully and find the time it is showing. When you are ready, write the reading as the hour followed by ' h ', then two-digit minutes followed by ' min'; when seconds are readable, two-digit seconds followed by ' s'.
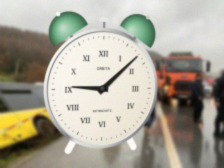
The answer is 9 h 08 min
